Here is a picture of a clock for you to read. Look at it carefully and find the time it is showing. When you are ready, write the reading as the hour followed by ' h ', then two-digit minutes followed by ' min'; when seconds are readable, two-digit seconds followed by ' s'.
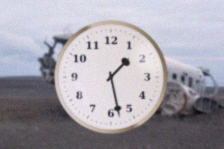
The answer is 1 h 28 min
